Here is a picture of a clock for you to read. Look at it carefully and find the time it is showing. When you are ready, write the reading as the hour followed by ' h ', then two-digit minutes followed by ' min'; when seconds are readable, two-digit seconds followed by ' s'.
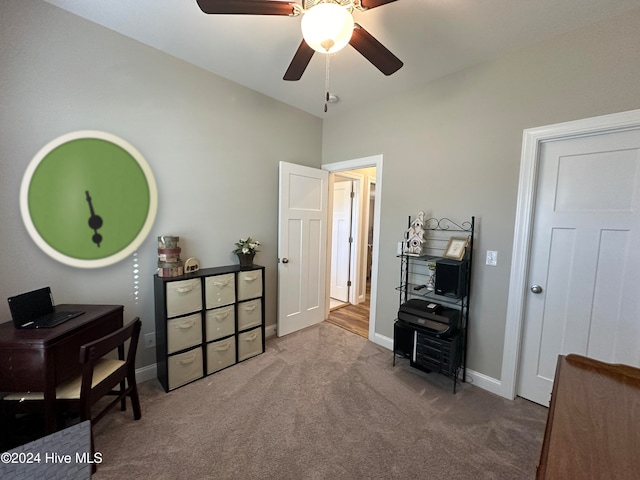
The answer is 5 h 28 min
